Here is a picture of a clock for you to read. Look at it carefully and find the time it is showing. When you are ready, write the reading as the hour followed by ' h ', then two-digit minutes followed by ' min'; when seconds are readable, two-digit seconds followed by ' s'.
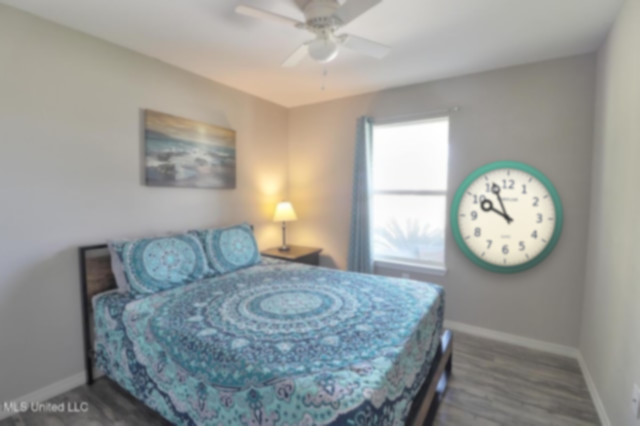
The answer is 9 h 56 min
